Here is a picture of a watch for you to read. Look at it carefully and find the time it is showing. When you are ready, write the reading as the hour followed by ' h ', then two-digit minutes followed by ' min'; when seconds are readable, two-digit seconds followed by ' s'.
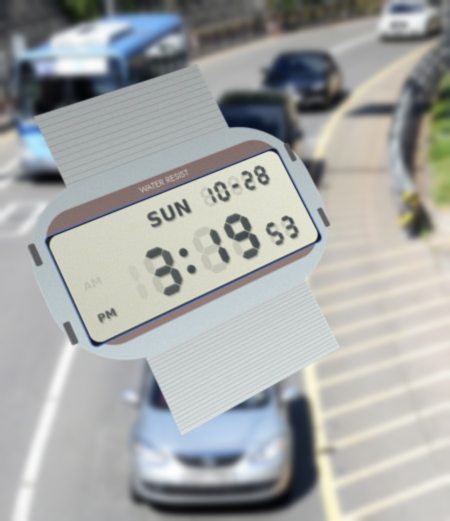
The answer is 3 h 19 min 53 s
